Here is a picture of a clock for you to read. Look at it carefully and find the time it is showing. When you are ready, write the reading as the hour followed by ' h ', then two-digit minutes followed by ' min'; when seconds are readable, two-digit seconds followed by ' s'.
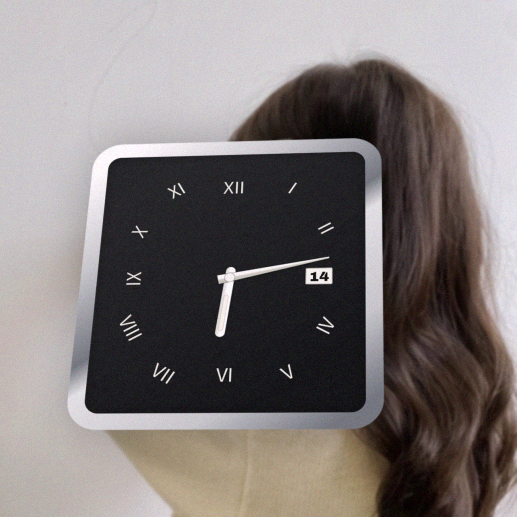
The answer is 6 h 13 min
